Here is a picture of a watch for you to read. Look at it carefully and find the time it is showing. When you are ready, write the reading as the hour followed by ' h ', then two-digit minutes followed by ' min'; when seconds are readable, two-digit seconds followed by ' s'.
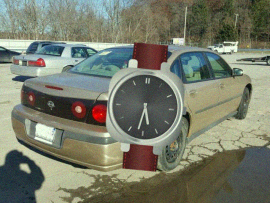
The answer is 5 h 32 min
